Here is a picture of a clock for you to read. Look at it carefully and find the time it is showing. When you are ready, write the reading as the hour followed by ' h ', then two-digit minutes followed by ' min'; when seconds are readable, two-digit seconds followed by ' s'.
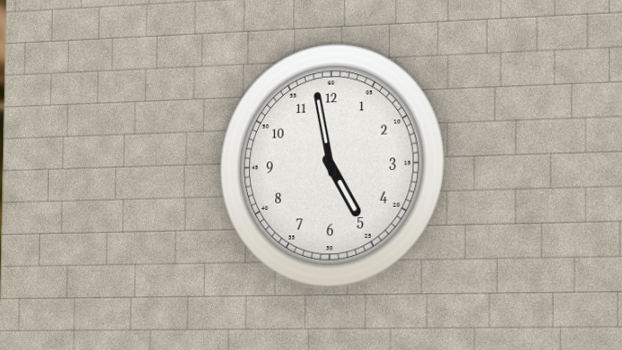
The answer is 4 h 58 min
